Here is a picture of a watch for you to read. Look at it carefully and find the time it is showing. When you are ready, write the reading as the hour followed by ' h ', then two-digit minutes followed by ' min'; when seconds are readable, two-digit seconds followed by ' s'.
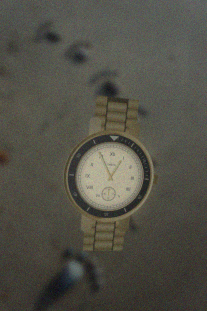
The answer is 12 h 55 min
